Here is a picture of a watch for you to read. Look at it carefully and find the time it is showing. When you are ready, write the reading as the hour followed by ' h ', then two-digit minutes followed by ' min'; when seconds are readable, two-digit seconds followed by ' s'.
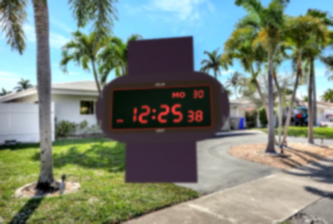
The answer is 12 h 25 min 38 s
